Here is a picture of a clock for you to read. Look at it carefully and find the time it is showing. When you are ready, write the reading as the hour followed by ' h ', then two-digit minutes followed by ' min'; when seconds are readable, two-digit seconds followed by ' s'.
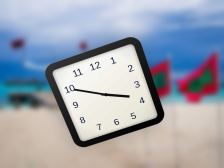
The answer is 3 h 50 min
